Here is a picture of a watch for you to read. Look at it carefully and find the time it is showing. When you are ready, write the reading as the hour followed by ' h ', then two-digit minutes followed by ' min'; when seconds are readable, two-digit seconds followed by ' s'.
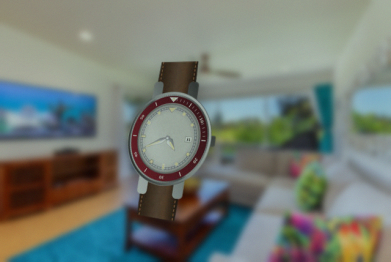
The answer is 4 h 41 min
